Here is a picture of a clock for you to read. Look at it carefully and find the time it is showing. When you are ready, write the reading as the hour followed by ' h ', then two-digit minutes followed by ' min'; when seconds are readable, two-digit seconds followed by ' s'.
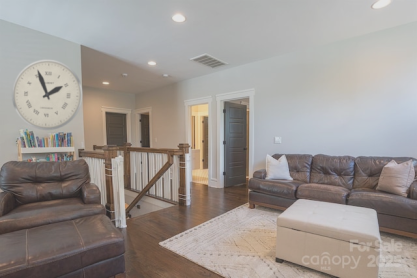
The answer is 1 h 56 min
